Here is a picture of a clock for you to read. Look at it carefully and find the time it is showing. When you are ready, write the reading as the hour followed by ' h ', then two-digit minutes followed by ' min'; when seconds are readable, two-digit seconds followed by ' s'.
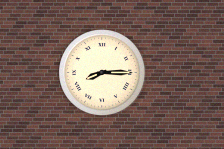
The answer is 8 h 15 min
